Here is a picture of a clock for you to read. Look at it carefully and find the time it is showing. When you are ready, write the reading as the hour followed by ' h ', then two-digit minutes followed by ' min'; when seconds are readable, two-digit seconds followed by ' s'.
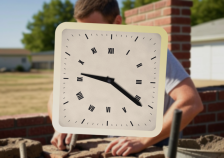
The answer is 9 h 21 min
